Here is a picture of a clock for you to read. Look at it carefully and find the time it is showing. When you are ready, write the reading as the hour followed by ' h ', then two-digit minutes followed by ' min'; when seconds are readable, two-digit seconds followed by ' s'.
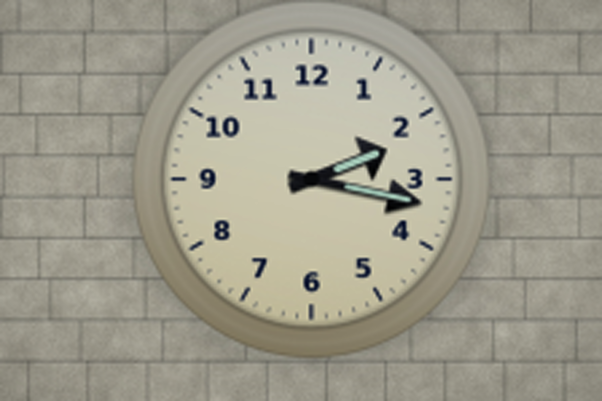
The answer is 2 h 17 min
